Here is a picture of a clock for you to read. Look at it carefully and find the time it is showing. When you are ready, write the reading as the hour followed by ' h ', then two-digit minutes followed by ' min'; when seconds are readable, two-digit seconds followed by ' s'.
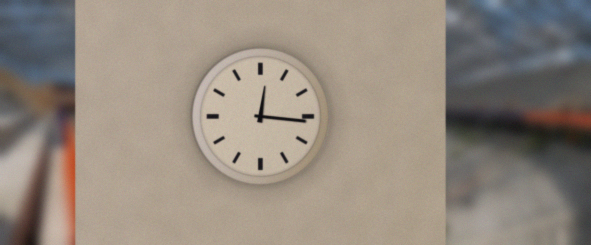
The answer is 12 h 16 min
